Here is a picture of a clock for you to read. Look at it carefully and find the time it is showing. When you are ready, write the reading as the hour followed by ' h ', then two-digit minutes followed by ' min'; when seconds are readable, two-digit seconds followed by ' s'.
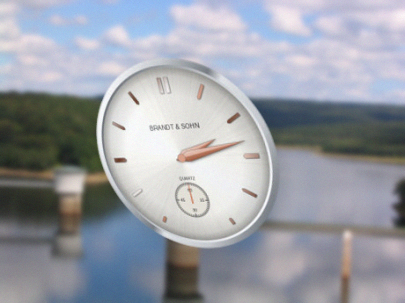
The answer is 2 h 13 min
